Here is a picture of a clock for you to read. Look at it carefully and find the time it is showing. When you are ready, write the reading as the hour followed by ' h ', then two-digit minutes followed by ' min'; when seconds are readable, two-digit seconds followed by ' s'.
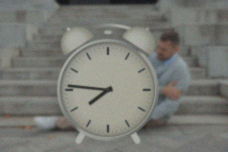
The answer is 7 h 46 min
